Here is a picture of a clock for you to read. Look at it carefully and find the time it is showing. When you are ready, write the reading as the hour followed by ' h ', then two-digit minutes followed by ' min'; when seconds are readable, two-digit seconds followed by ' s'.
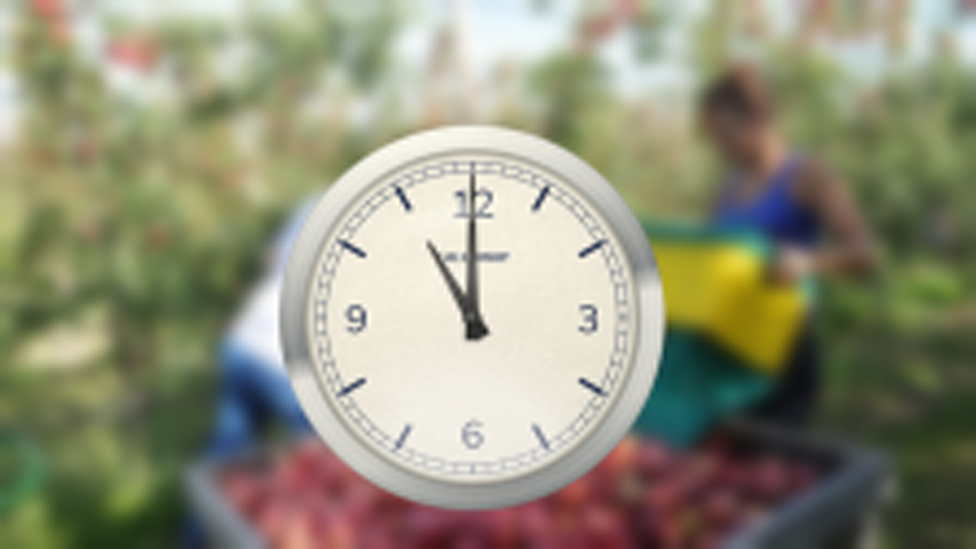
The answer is 11 h 00 min
